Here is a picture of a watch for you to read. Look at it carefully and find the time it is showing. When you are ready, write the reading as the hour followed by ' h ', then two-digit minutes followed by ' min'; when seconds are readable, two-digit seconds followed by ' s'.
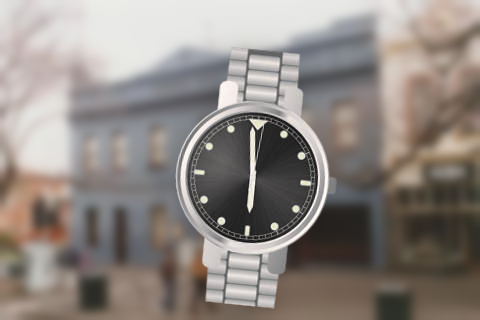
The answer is 5 h 59 min 01 s
